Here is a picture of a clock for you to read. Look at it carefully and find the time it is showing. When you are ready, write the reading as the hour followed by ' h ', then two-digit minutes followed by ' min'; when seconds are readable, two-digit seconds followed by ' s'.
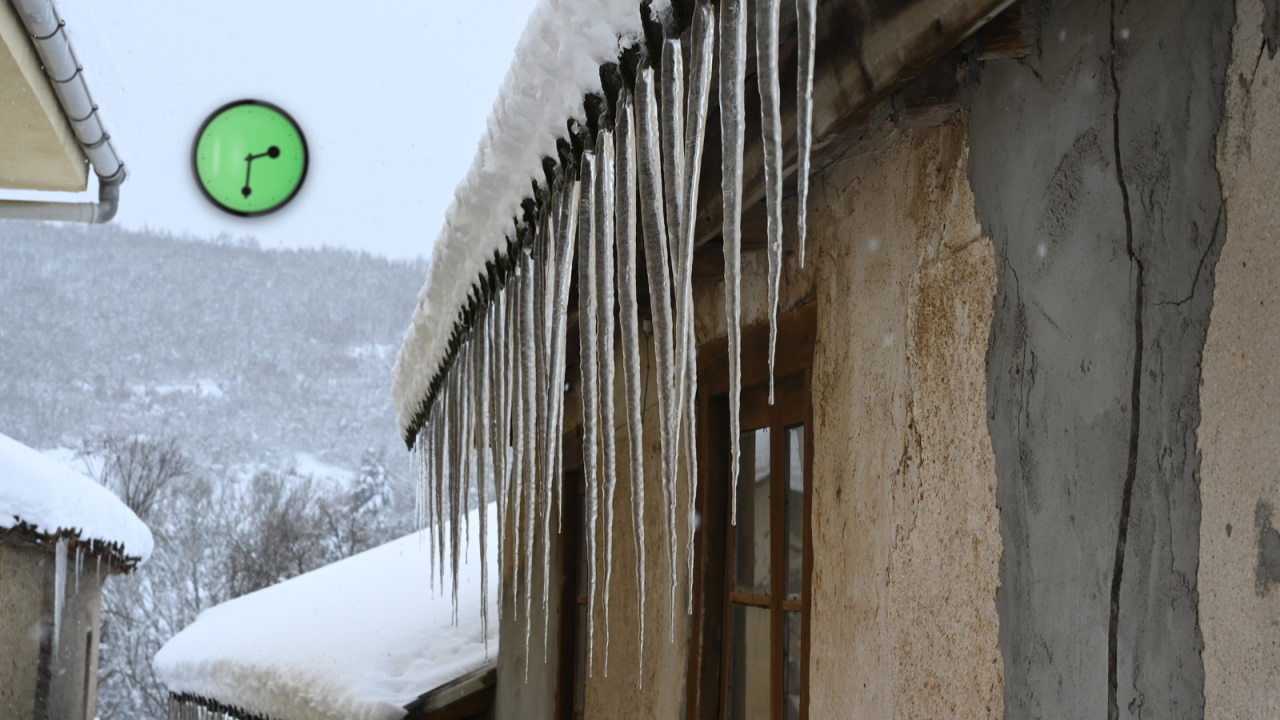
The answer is 2 h 31 min
